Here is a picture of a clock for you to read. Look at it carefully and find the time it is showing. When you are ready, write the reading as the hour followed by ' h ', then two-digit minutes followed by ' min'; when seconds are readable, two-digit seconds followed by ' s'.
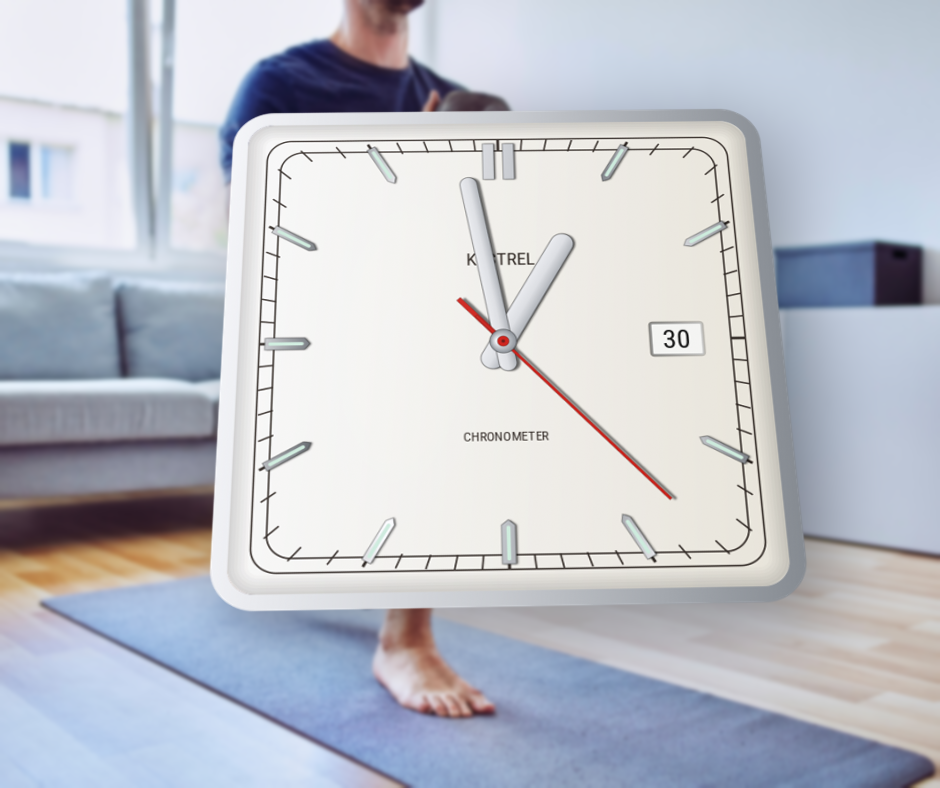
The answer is 12 h 58 min 23 s
